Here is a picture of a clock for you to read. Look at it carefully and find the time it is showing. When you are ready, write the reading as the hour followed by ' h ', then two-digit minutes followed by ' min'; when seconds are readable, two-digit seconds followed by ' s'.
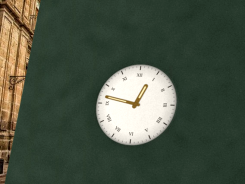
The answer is 12 h 47 min
